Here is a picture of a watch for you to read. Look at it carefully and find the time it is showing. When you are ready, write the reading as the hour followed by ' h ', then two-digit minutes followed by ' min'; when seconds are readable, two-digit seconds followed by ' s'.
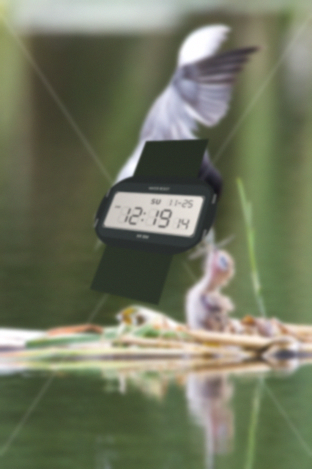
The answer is 12 h 19 min 14 s
